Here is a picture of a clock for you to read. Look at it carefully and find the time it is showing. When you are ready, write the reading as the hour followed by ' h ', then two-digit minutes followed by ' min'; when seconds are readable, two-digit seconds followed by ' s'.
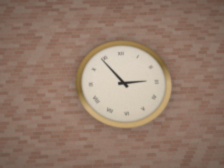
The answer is 2 h 54 min
